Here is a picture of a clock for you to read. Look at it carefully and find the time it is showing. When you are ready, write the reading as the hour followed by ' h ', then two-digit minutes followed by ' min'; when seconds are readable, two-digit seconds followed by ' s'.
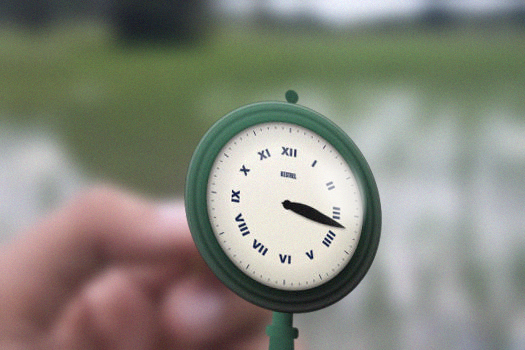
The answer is 3 h 17 min
